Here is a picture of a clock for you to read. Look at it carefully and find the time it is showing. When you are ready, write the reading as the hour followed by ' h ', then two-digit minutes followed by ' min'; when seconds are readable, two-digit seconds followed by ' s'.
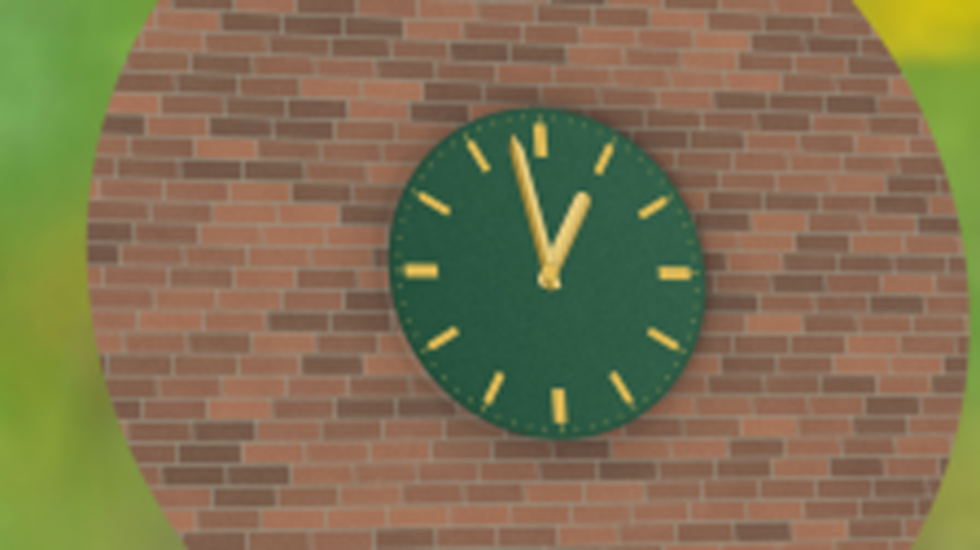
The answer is 12 h 58 min
